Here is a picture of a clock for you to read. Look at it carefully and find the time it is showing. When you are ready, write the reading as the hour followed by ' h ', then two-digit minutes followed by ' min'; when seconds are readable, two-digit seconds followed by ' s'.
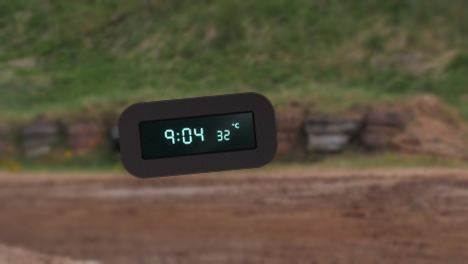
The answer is 9 h 04 min
